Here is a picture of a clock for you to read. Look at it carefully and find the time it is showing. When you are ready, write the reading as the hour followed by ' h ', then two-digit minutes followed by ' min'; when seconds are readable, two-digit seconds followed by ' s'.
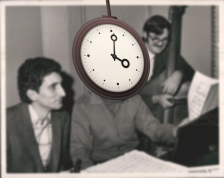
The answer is 4 h 01 min
